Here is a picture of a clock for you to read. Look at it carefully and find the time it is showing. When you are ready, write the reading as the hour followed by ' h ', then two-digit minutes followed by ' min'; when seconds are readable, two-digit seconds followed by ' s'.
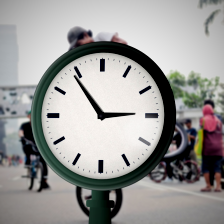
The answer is 2 h 54 min
